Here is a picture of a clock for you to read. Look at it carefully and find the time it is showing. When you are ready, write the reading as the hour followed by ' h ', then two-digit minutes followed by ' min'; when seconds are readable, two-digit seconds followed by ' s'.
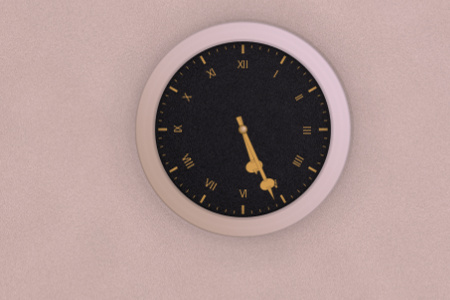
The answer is 5 h 26 min
